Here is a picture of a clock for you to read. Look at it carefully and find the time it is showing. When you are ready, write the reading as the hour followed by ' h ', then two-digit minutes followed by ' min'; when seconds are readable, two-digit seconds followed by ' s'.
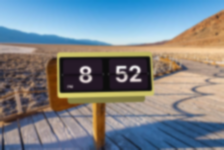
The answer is 8 h 52 min
